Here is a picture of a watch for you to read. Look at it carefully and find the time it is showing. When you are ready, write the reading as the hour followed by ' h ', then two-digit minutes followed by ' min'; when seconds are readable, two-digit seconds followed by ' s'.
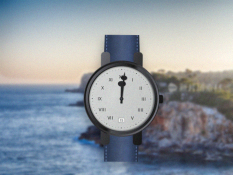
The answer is 12 h 01 min
